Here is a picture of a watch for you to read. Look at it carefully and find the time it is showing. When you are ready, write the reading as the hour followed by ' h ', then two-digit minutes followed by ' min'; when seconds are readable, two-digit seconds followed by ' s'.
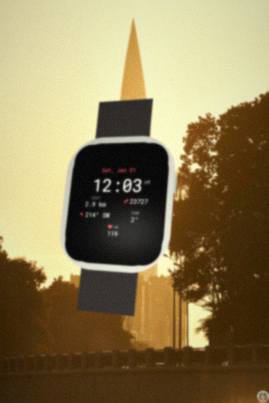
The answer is 12 h 03 min
